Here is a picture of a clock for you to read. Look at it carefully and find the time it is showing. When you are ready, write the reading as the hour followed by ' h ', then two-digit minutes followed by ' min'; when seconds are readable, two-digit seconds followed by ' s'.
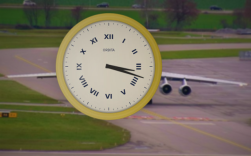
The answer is 3 h 18 min
